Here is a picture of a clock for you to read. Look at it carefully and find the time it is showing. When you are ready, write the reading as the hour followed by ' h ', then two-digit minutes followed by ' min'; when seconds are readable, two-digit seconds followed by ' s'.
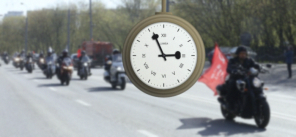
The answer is 2 h 56 min
